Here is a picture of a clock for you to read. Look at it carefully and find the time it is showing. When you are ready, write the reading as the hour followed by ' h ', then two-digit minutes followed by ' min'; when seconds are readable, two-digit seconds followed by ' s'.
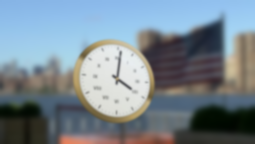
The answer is 4 h 01 min
